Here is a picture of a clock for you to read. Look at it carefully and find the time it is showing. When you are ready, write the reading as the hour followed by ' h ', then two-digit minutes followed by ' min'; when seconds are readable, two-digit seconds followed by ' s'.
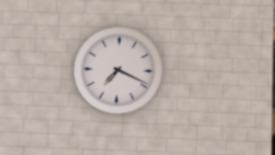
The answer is 7 h 19 min
